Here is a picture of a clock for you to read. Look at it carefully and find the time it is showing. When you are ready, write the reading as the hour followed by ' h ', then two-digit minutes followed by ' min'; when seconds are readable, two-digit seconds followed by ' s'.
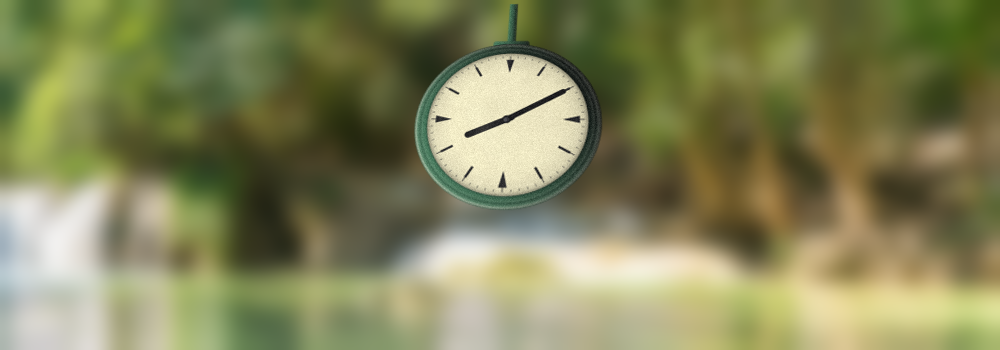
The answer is 8 h 10 min
